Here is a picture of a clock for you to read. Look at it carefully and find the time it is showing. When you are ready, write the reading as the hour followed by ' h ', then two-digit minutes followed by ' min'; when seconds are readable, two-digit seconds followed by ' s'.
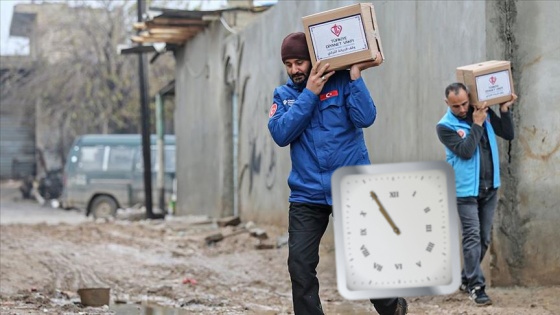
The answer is 10 h 55 min
